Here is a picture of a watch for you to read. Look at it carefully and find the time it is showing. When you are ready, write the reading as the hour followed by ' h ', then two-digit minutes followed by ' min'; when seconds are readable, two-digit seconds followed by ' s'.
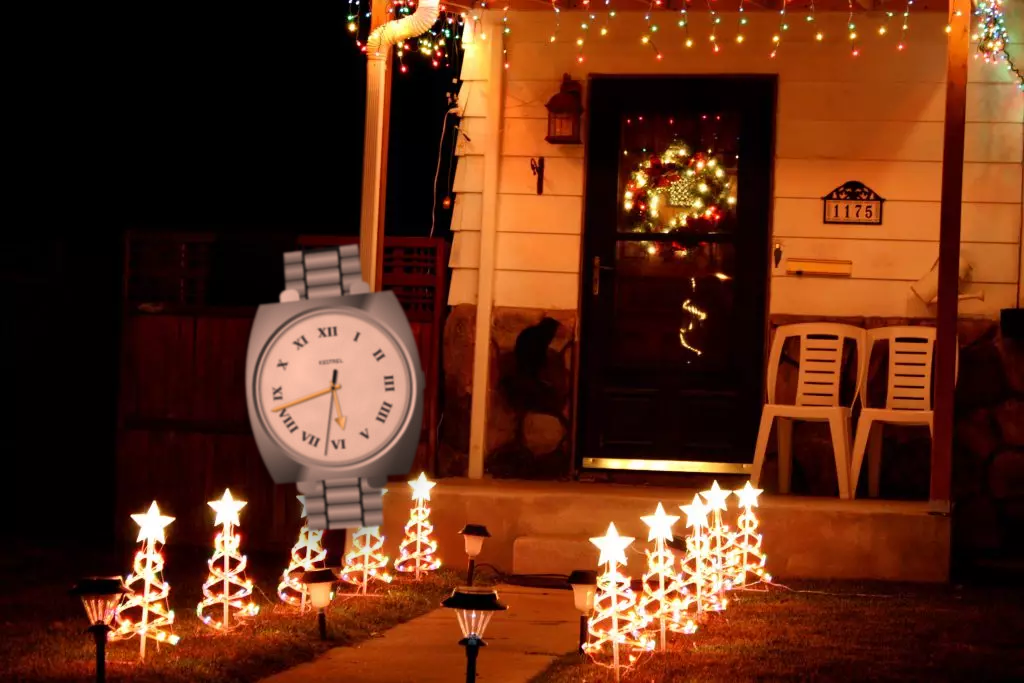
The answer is 5 h 42 min 32 s
